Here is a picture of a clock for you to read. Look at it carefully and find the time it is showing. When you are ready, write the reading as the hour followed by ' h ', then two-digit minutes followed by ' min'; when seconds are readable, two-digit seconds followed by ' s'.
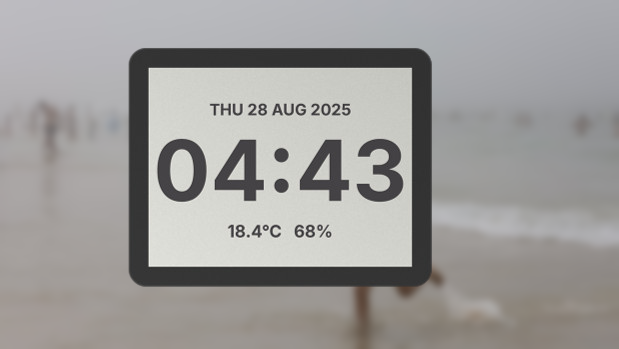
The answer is 4 h 43 min
